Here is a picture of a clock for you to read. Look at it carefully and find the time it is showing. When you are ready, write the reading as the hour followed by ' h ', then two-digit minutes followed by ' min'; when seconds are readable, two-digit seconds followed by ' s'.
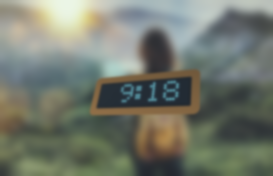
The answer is 9 h 18 min
